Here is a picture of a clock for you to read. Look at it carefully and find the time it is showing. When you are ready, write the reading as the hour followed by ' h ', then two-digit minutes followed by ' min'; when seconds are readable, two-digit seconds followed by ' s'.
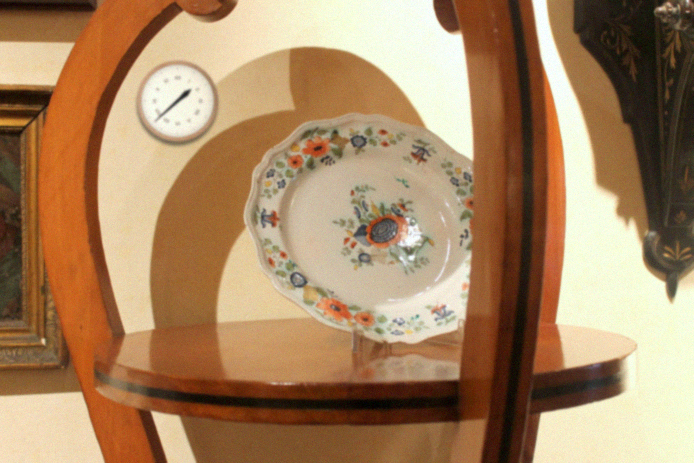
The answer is 1 h 38 min
